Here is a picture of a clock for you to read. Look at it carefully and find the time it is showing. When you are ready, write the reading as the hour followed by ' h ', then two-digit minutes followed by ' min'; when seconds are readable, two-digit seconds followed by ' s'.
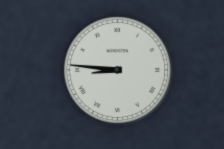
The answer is 8 h 46 min
